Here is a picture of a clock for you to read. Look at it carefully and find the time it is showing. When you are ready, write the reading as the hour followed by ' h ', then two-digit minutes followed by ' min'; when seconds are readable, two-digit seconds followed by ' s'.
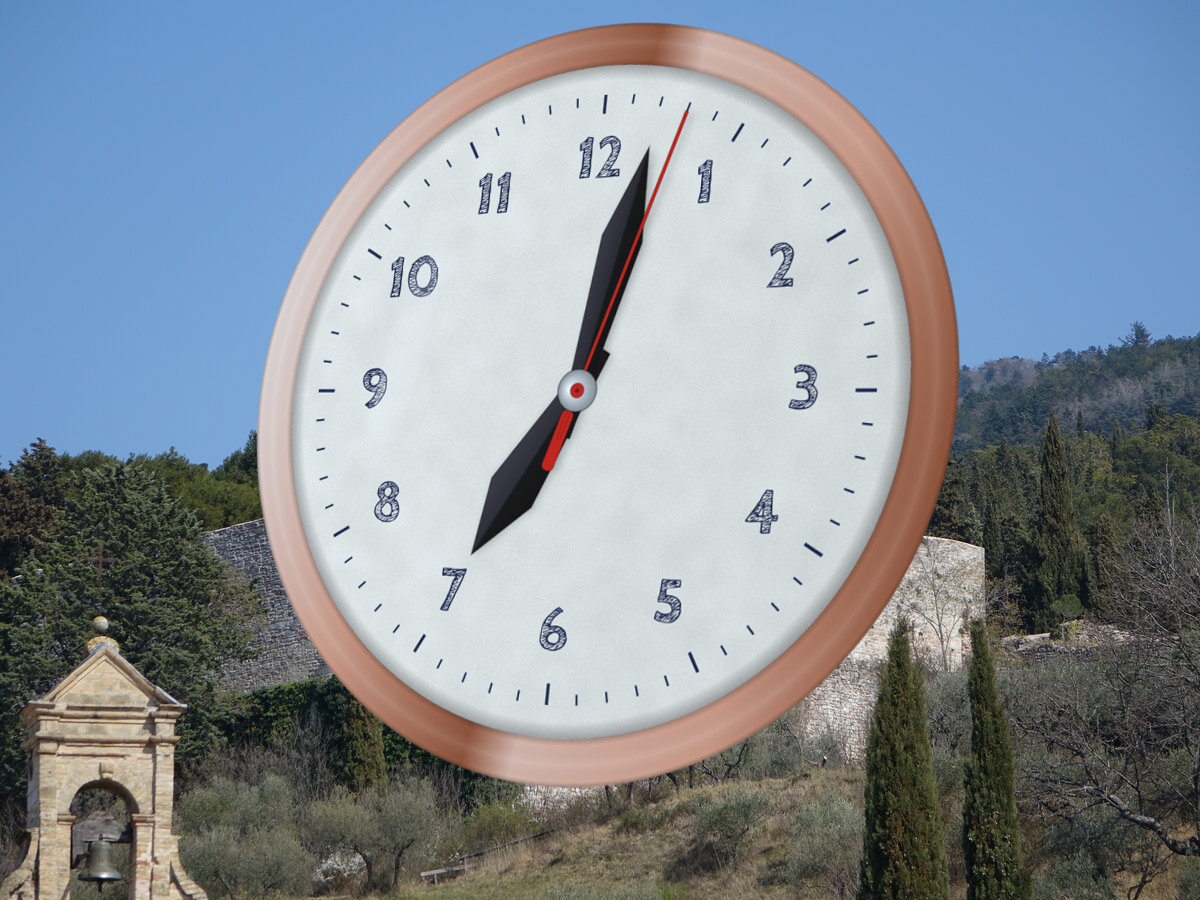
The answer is 7 h 02 min 03 s
